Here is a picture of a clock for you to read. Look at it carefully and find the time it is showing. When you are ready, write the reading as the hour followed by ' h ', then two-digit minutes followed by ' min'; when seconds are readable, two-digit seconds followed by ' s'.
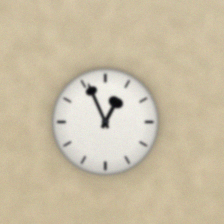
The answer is 12 h 56 min
